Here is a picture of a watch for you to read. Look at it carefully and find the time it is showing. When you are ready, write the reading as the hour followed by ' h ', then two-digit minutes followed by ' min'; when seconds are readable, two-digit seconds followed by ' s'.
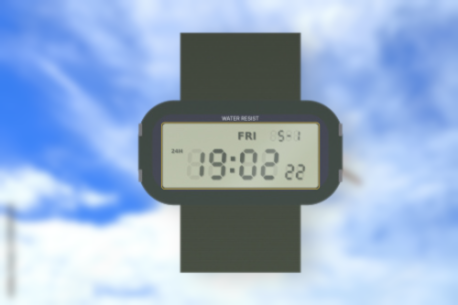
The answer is 19 h 02 min 22 s
